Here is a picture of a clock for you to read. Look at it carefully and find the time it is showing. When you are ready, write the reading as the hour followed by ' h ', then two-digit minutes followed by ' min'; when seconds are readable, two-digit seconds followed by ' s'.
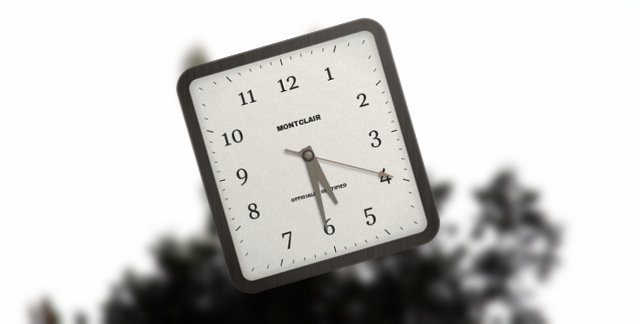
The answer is 5 h 30 min 20 s
